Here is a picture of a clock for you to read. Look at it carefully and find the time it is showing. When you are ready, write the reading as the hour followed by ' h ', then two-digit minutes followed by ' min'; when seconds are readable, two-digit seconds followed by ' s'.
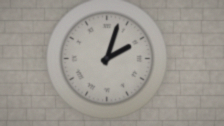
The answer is 2 h 03 min
